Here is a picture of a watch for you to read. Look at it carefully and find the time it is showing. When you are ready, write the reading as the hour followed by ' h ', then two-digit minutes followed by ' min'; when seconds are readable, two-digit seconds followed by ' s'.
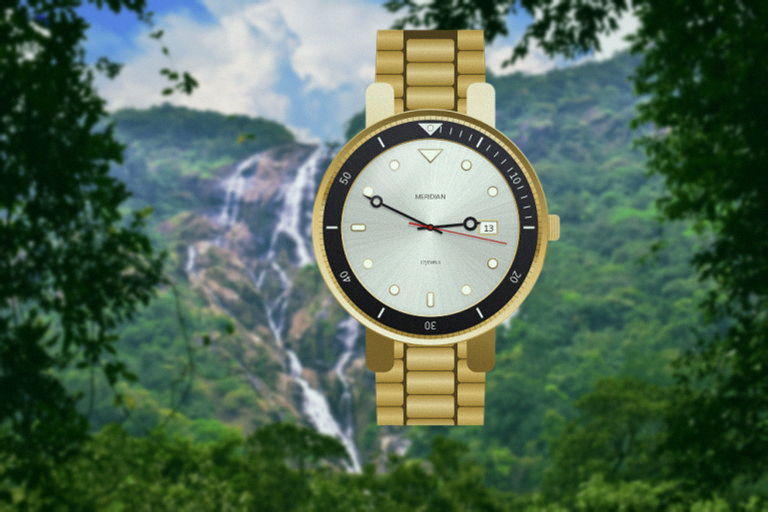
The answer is 2 h 49 min 17 s
